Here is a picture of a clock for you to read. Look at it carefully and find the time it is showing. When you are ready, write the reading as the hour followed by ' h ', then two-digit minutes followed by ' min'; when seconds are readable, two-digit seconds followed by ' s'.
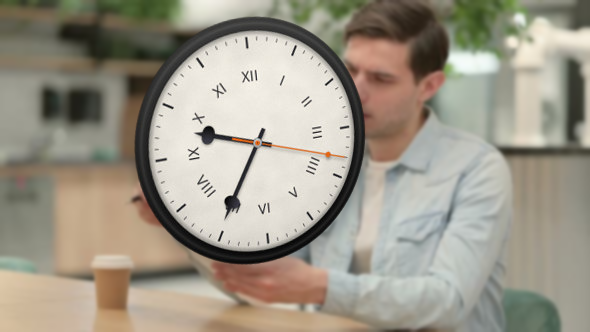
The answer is 9 h 35 min 18 s
